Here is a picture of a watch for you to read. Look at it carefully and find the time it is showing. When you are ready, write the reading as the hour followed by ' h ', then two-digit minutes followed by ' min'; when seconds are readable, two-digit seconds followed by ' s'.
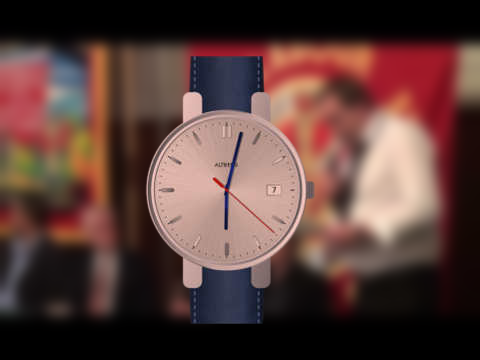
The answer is 6 h 02 min 22 s
